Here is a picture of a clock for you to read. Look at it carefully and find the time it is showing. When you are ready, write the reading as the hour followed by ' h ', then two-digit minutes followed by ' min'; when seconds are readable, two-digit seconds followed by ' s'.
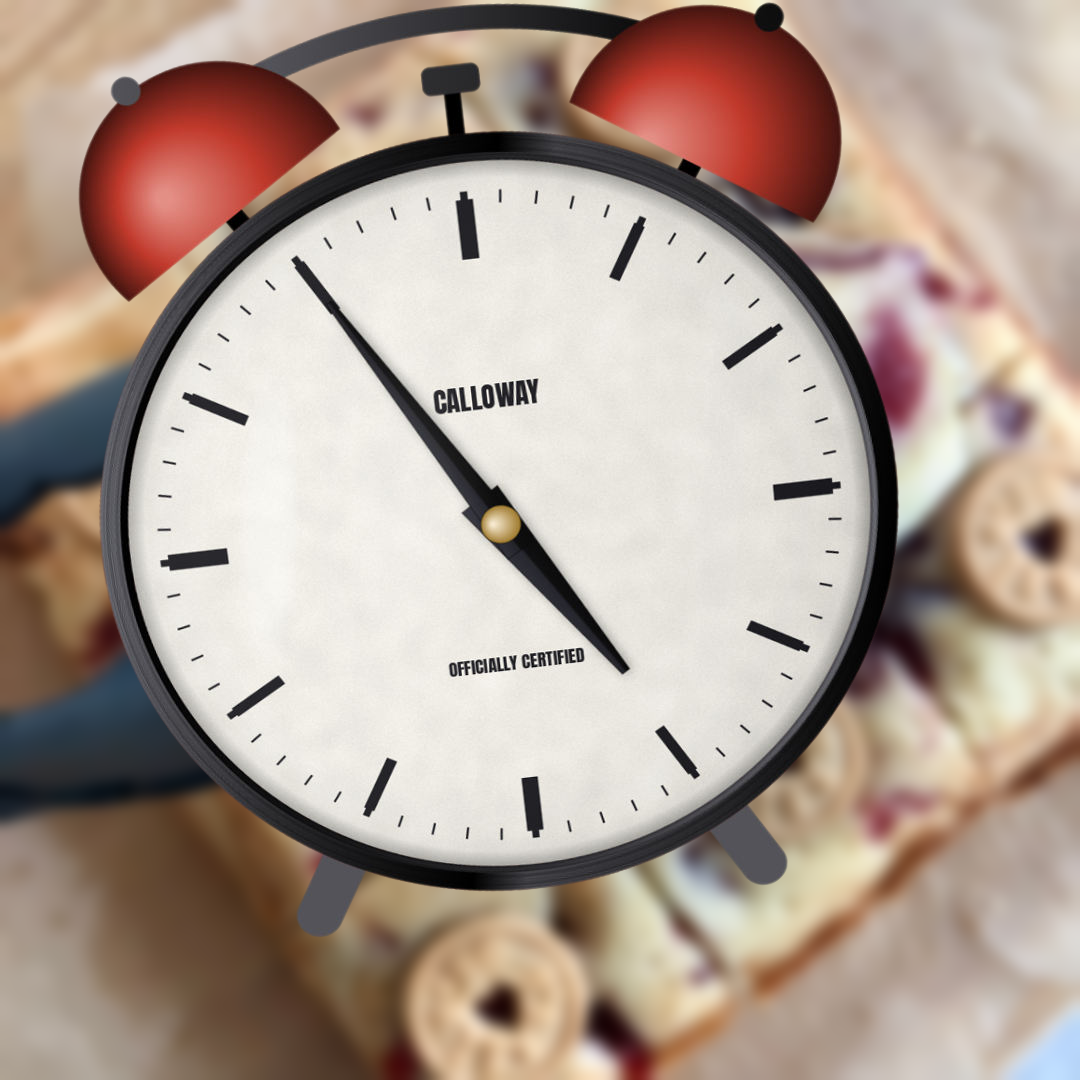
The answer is 4 h 55 min
